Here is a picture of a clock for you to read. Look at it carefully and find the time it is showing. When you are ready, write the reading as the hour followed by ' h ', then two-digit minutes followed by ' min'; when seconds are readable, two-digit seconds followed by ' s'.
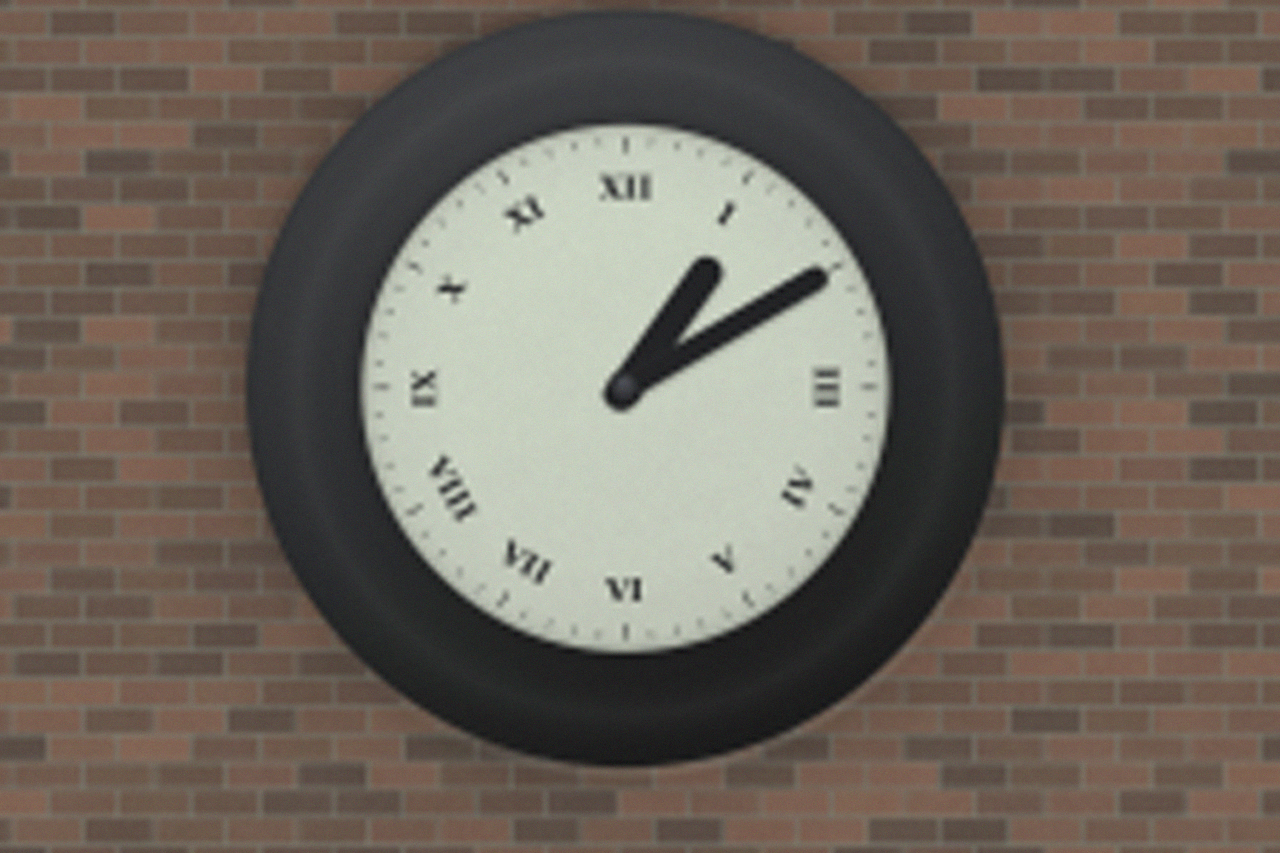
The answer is 1 h 10 min
